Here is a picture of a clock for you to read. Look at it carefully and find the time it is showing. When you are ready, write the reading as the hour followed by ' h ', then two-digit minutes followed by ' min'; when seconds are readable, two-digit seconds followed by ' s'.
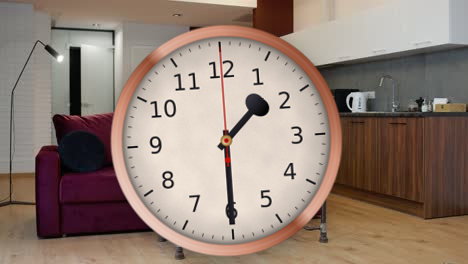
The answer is 1 h 30 min 00 s
